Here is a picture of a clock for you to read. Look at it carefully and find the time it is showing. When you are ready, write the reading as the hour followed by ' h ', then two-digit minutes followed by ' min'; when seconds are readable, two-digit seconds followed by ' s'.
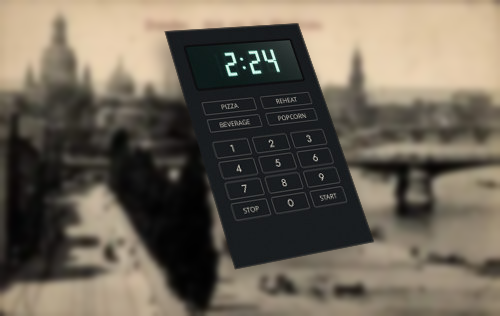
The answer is 2 h 24 min
